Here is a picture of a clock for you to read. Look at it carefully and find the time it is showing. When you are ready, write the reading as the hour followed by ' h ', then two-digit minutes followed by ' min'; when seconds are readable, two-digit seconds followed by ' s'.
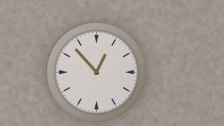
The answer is 12 h 53 min
